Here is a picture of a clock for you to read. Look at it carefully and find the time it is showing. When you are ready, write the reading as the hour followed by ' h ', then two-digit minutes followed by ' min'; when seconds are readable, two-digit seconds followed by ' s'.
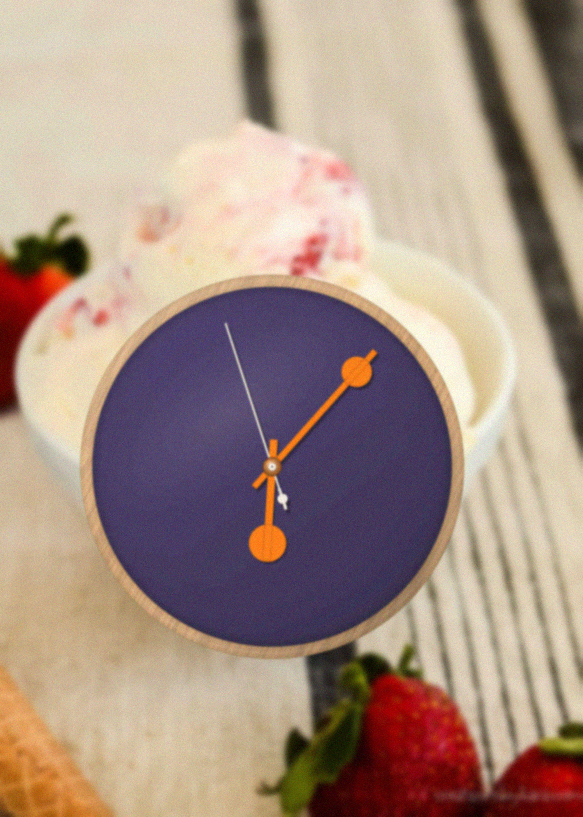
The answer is 6 h 06 min 57 s
